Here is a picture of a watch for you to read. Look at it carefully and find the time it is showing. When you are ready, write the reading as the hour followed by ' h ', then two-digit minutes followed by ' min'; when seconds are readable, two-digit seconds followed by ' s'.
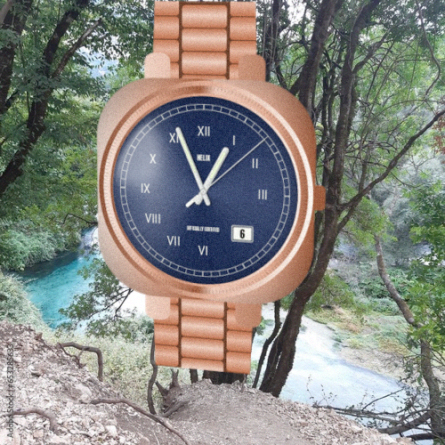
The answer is 12 h 56 min 08 s
